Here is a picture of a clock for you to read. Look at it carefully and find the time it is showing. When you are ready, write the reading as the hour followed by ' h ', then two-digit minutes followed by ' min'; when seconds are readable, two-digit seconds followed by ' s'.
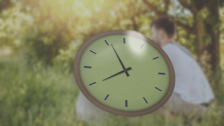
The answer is 7 h 56 min
